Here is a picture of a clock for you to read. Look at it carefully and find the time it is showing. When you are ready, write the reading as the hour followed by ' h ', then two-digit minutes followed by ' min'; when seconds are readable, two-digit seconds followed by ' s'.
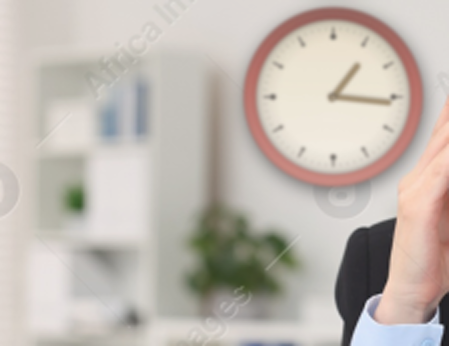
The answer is 1 h 16 min
